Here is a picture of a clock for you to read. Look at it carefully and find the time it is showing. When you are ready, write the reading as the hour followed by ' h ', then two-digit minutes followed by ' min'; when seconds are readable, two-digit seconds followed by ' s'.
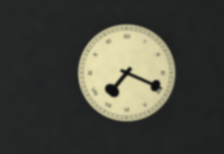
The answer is 7 h 19 min
